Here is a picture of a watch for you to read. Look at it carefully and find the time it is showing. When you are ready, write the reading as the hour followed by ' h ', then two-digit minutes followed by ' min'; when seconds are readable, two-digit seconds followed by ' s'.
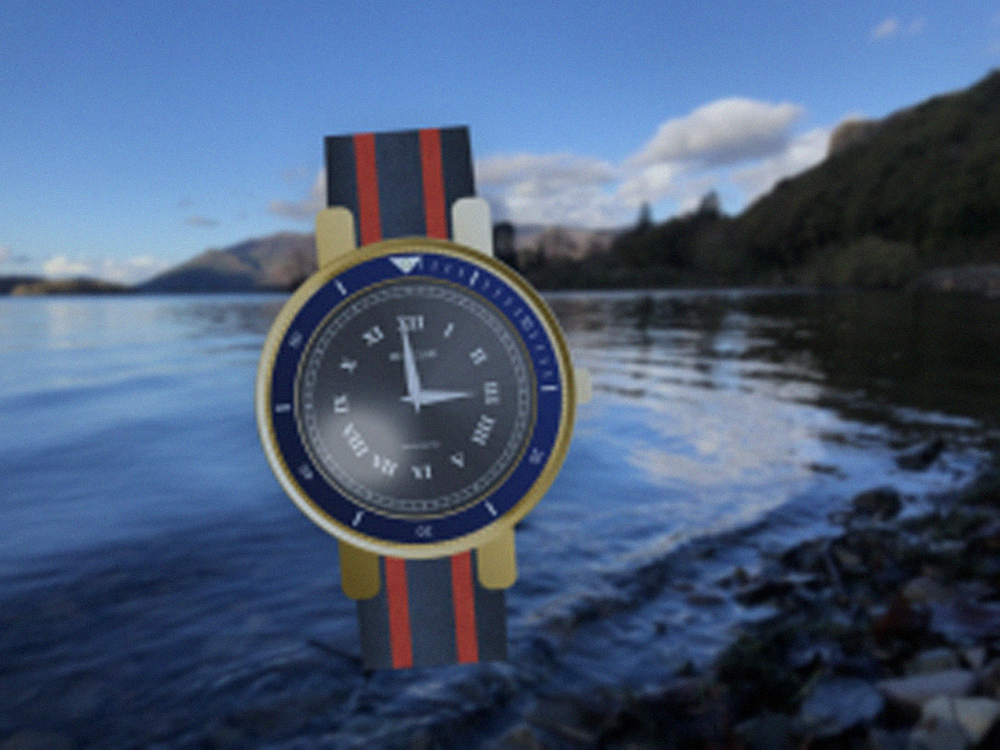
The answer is 2 h 59 min
